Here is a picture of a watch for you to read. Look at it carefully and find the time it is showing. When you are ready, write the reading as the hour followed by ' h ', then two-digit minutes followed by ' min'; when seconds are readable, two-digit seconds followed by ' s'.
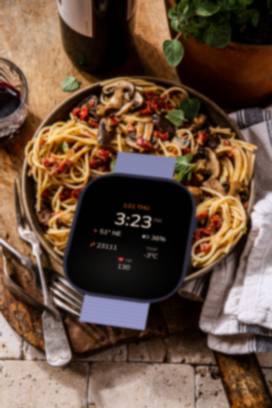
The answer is 3 h 23 min
